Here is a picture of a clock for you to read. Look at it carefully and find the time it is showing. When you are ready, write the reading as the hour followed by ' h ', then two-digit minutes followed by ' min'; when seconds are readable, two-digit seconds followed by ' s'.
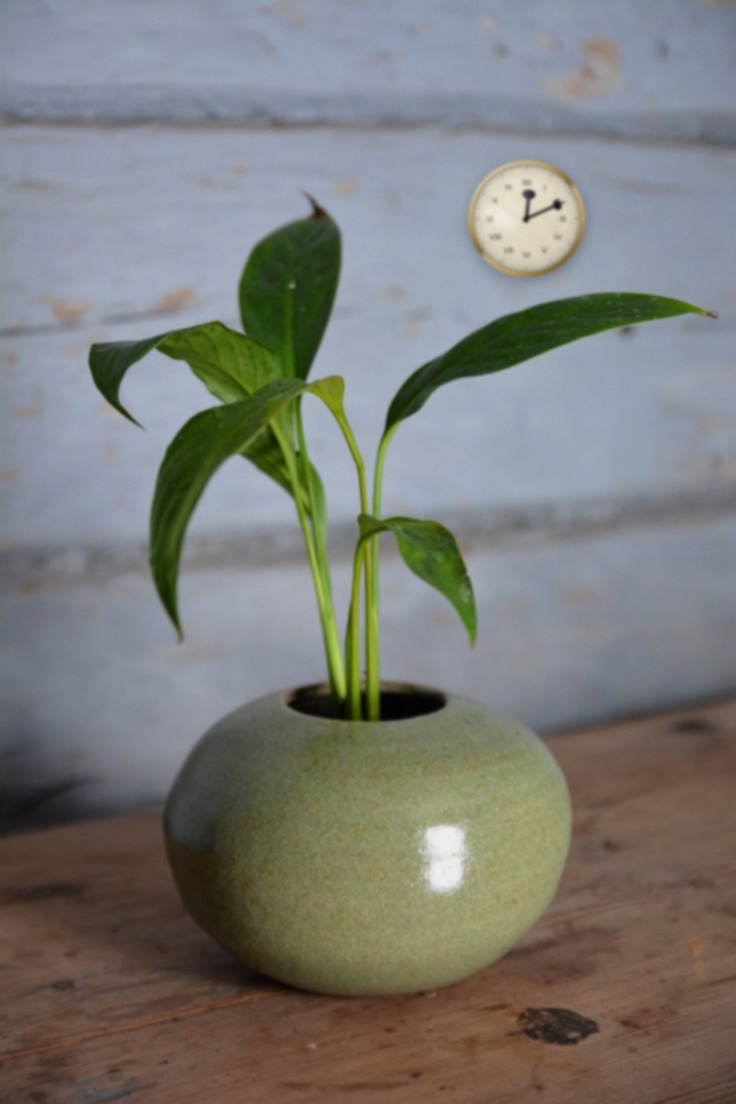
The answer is 12 h 11 min
